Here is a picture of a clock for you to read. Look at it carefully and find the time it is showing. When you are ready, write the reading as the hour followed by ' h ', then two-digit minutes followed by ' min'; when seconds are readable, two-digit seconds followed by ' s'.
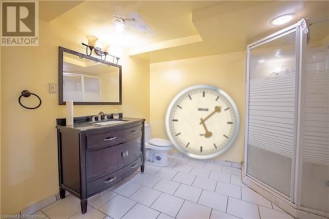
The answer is 5 h 08 min
